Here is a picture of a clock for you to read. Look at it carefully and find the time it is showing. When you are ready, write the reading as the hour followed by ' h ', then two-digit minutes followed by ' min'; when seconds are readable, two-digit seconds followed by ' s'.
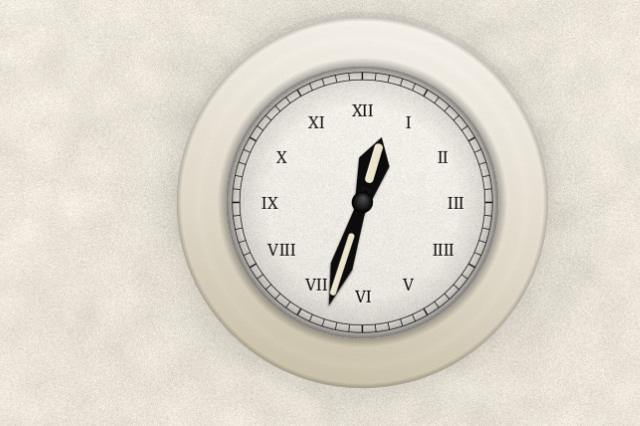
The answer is 12 h 33 min
